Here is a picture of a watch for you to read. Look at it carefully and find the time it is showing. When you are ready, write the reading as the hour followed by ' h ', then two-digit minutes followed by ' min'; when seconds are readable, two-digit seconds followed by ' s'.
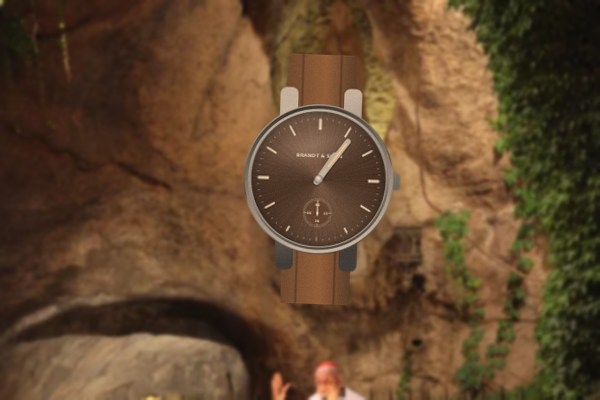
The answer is 1 h 06 min
